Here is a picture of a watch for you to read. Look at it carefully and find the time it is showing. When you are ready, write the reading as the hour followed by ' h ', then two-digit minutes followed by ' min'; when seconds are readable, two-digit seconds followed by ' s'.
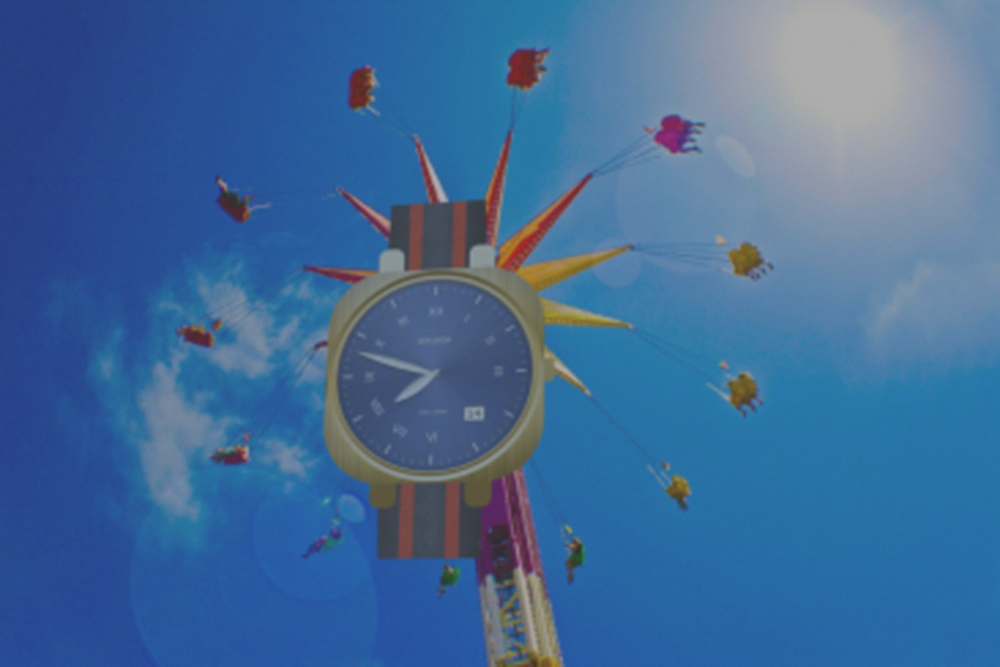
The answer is 7 h 48 min
